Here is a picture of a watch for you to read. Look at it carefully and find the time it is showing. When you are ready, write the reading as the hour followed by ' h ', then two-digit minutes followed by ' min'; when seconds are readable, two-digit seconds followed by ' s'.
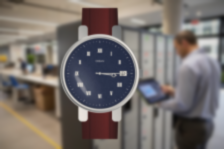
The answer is 3 h 15 min
